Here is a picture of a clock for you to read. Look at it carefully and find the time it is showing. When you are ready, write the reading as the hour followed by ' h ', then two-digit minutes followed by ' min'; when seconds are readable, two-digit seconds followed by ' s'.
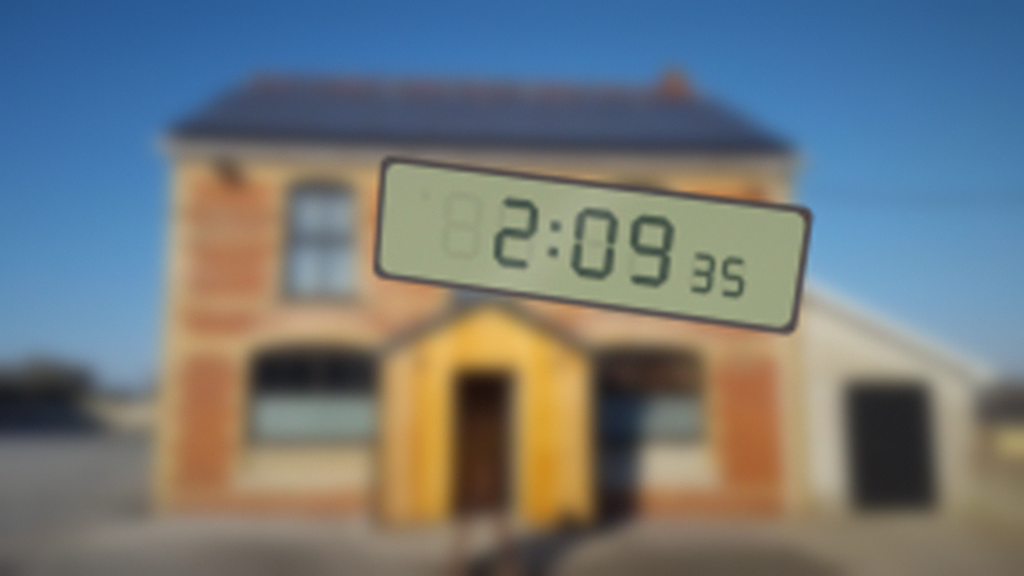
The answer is 2 h 09 min 35 s
